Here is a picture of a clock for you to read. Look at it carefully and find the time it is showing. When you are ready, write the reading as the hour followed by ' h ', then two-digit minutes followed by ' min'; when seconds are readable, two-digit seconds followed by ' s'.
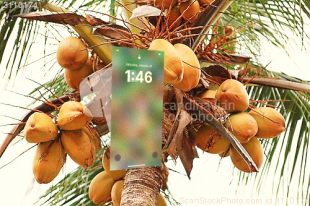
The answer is 1 h 46 min
